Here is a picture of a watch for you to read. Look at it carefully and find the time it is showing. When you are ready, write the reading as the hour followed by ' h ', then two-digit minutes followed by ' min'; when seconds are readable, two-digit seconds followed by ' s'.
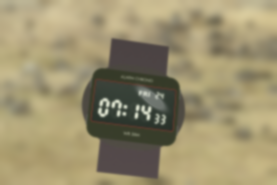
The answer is 7 h 14 min
